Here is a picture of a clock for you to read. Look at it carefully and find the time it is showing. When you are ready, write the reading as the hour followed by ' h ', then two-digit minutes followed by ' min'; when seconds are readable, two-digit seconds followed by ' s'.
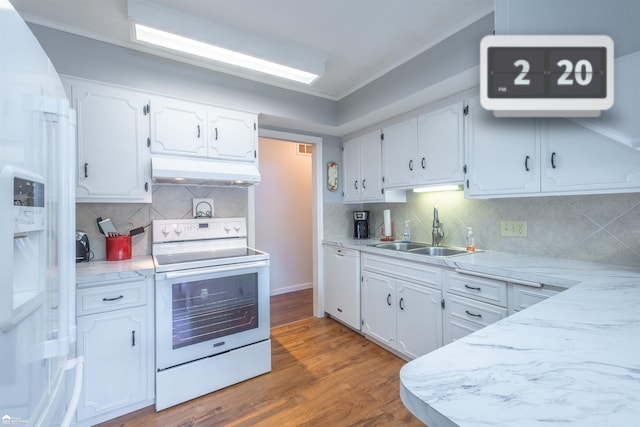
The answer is 2 h 20 min
